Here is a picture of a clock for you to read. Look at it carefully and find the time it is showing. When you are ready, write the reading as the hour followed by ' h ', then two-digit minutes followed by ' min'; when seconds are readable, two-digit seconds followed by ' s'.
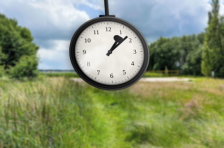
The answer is 1 h 08 min
